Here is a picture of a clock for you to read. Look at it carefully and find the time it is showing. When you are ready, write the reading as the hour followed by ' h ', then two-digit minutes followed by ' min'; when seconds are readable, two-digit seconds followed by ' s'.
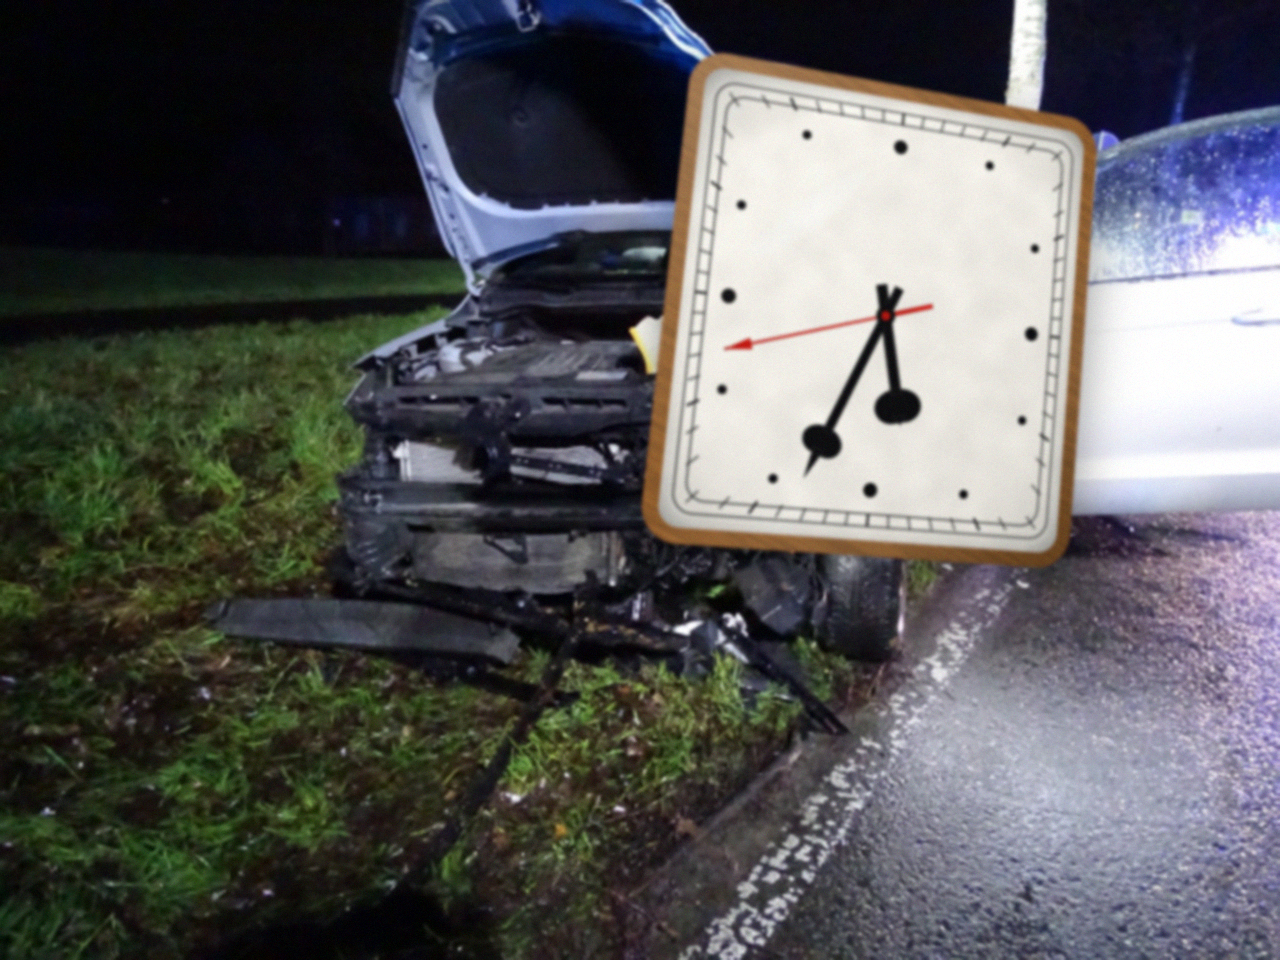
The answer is 5 h 33 min 42 s
